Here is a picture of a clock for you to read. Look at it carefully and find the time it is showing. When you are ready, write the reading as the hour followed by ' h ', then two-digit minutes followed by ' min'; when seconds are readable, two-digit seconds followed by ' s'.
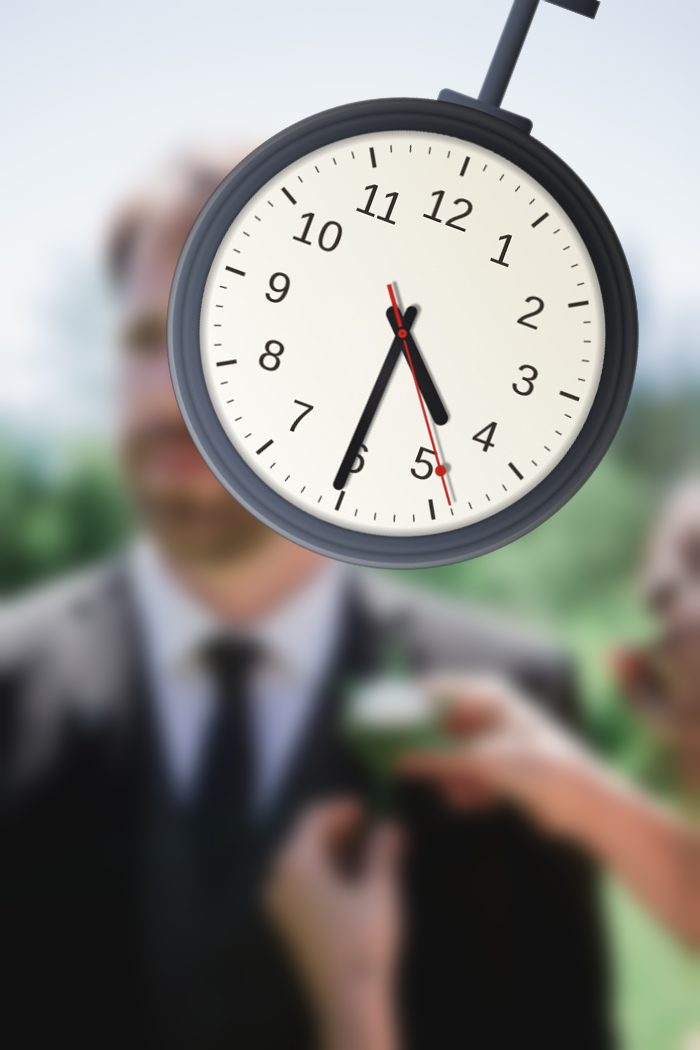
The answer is 4 h 30 min 24 s
